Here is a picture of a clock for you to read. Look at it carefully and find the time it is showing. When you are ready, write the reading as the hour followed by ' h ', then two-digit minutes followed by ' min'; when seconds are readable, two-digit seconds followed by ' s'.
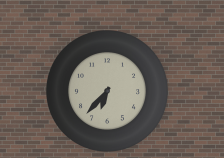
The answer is 6 h 37 min
